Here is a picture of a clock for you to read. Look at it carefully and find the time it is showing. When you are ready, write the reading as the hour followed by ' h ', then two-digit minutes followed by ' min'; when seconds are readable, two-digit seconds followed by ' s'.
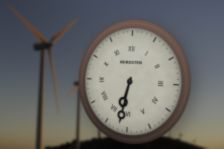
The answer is 6 h 32 min
